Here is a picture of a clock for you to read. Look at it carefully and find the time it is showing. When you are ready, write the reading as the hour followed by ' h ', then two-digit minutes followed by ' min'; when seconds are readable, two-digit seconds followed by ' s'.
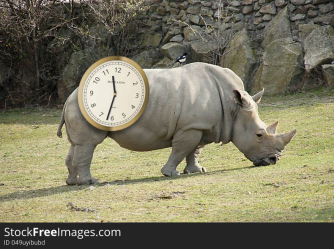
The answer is 11 h 32 min
